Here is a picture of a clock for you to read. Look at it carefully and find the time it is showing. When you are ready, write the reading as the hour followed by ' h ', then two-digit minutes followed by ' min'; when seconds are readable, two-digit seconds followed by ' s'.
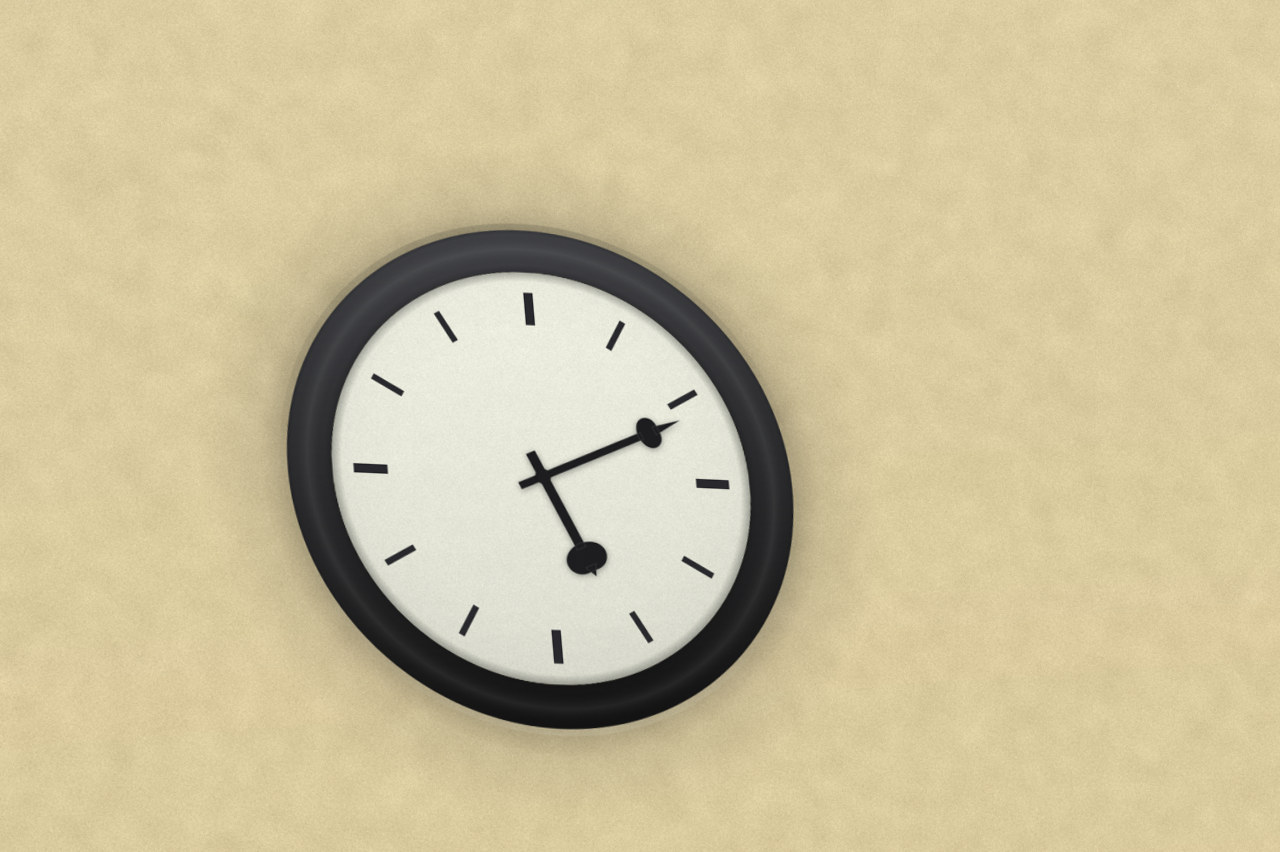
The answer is 5 h 11 min
